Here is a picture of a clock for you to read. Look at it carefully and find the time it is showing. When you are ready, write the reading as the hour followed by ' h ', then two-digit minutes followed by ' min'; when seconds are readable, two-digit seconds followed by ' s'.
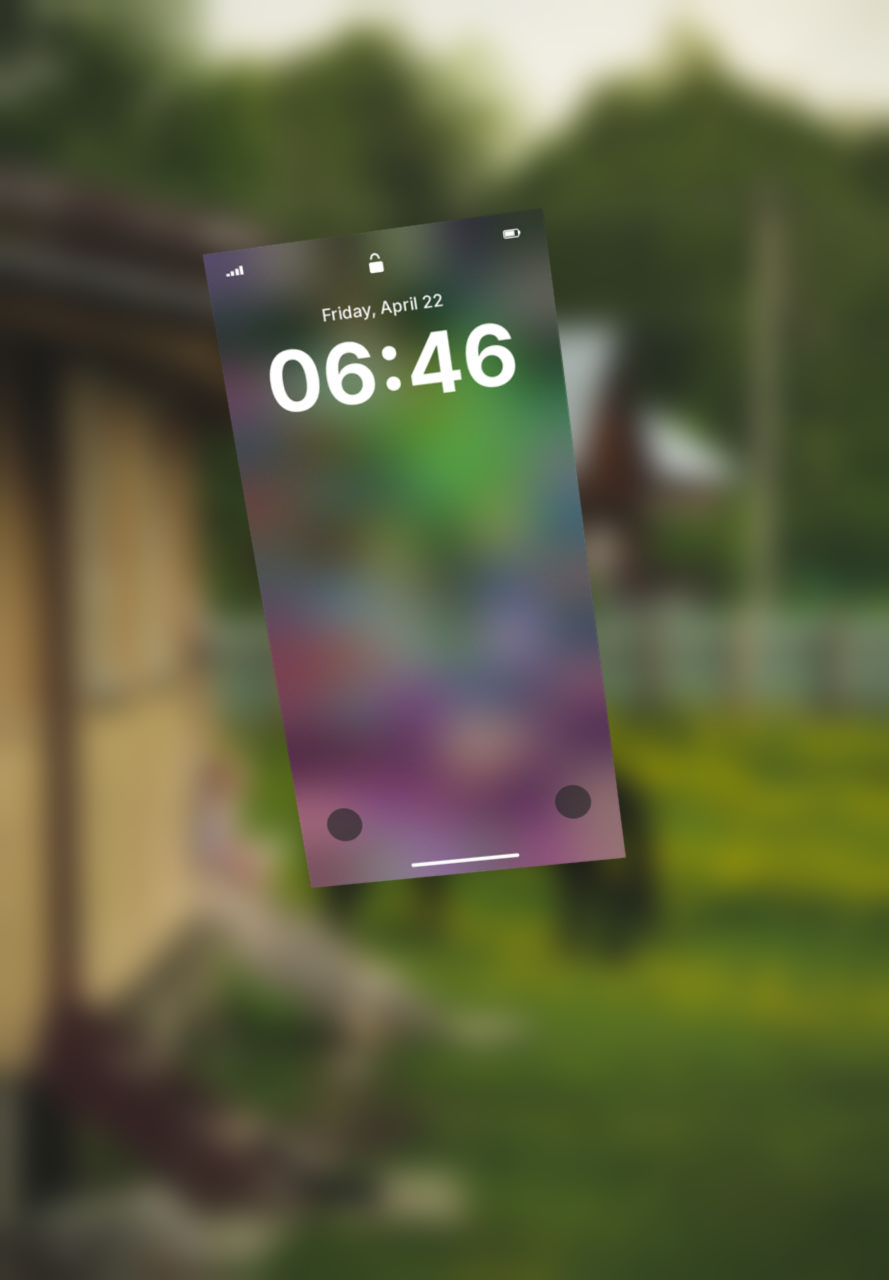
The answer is 6 h 46 min
